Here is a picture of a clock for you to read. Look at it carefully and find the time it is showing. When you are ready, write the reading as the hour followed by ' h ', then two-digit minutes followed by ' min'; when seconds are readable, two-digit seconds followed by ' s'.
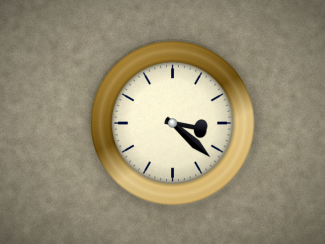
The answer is 3 h 22 min
